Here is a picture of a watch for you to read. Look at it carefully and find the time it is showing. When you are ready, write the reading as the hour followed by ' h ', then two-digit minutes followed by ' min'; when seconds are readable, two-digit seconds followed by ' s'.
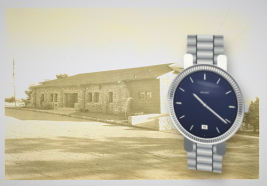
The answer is 10 h 21 min
